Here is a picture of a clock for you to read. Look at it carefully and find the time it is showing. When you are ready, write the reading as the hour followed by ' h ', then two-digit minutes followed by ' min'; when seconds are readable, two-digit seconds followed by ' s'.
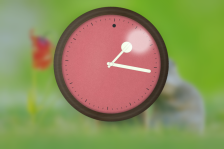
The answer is 1 h 16 min
